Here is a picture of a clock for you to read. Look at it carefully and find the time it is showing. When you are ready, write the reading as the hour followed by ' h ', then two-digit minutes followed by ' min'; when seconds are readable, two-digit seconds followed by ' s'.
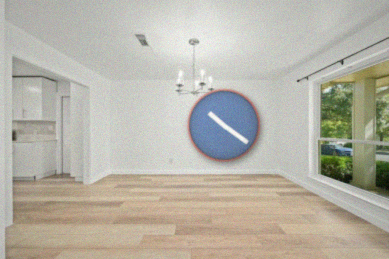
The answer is 10 h 21 min
